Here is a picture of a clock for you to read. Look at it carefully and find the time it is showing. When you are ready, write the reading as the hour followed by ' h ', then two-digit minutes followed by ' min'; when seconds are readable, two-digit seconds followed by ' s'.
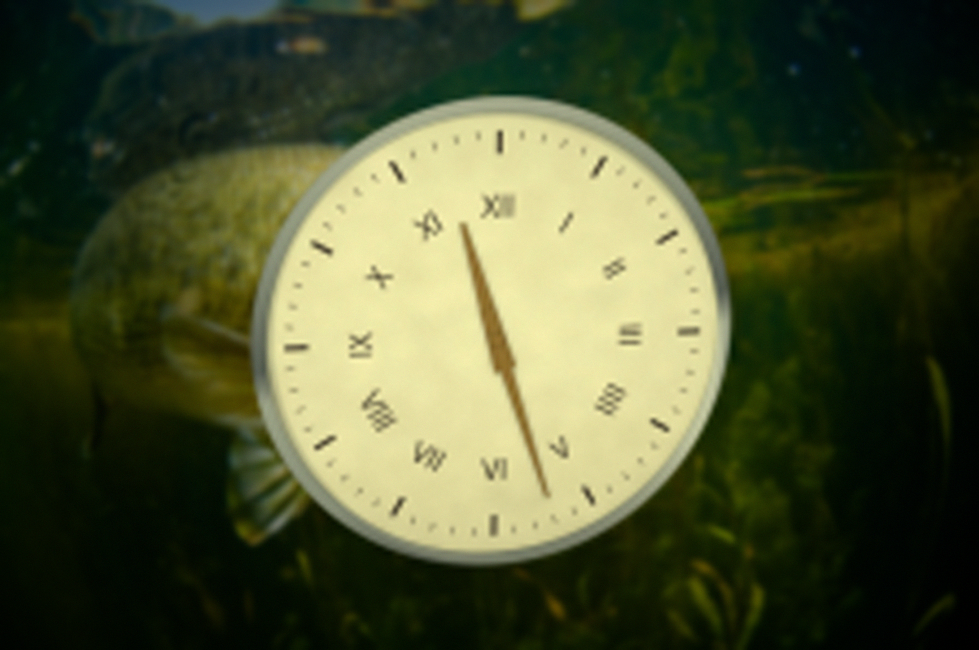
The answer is 11 h 27 min
